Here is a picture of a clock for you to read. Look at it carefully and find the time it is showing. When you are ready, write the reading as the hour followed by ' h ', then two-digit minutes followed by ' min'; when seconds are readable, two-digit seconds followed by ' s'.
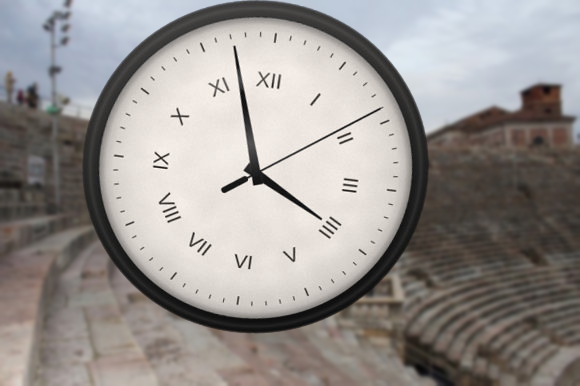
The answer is 3 h 57 min 09 s
